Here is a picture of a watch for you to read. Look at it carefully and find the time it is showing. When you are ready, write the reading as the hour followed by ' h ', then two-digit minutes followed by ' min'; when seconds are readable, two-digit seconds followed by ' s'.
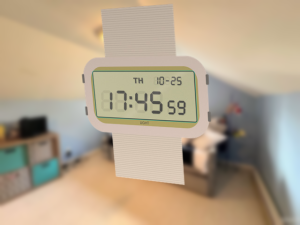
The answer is 17 h 45 min 59 s
